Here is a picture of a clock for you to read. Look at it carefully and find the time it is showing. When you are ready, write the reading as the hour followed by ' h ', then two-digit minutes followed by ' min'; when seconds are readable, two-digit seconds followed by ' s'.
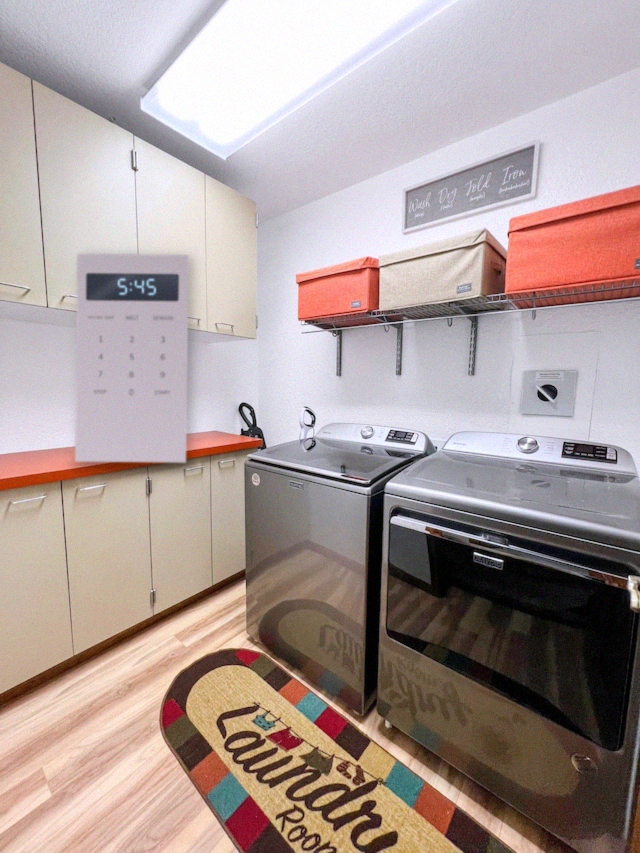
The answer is 5 h 45 min
